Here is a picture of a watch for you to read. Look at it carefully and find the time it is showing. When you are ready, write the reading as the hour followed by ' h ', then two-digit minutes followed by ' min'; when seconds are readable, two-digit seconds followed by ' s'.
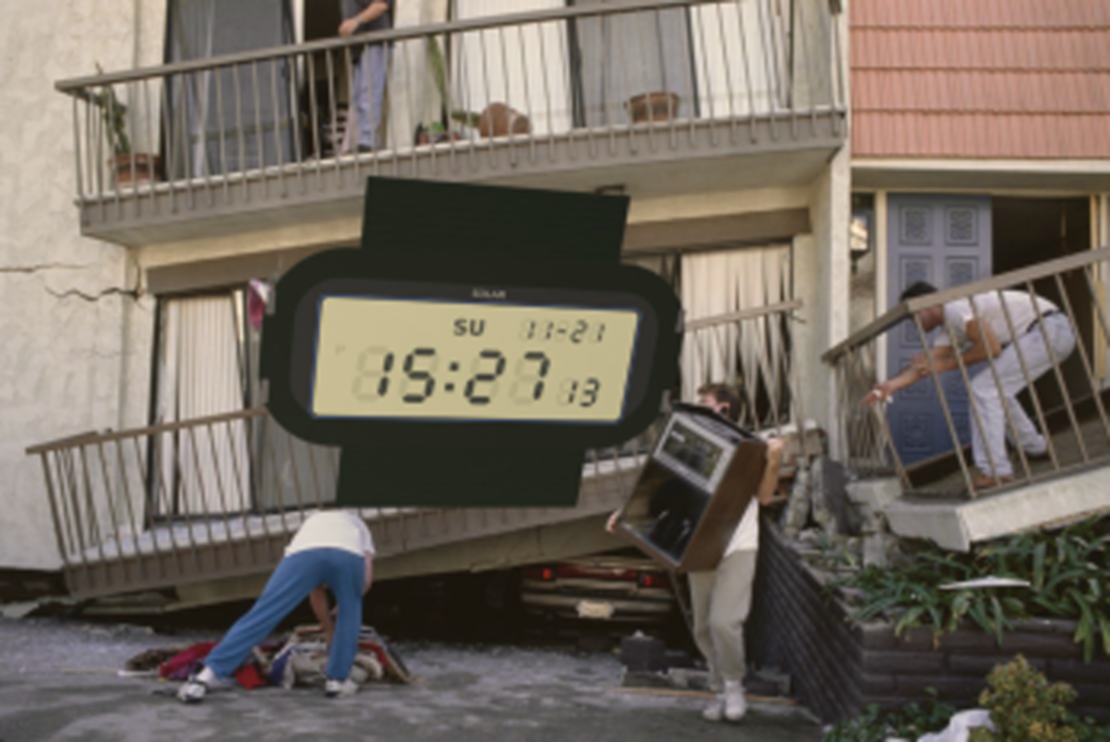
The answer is 15 h 27 min 13 s
